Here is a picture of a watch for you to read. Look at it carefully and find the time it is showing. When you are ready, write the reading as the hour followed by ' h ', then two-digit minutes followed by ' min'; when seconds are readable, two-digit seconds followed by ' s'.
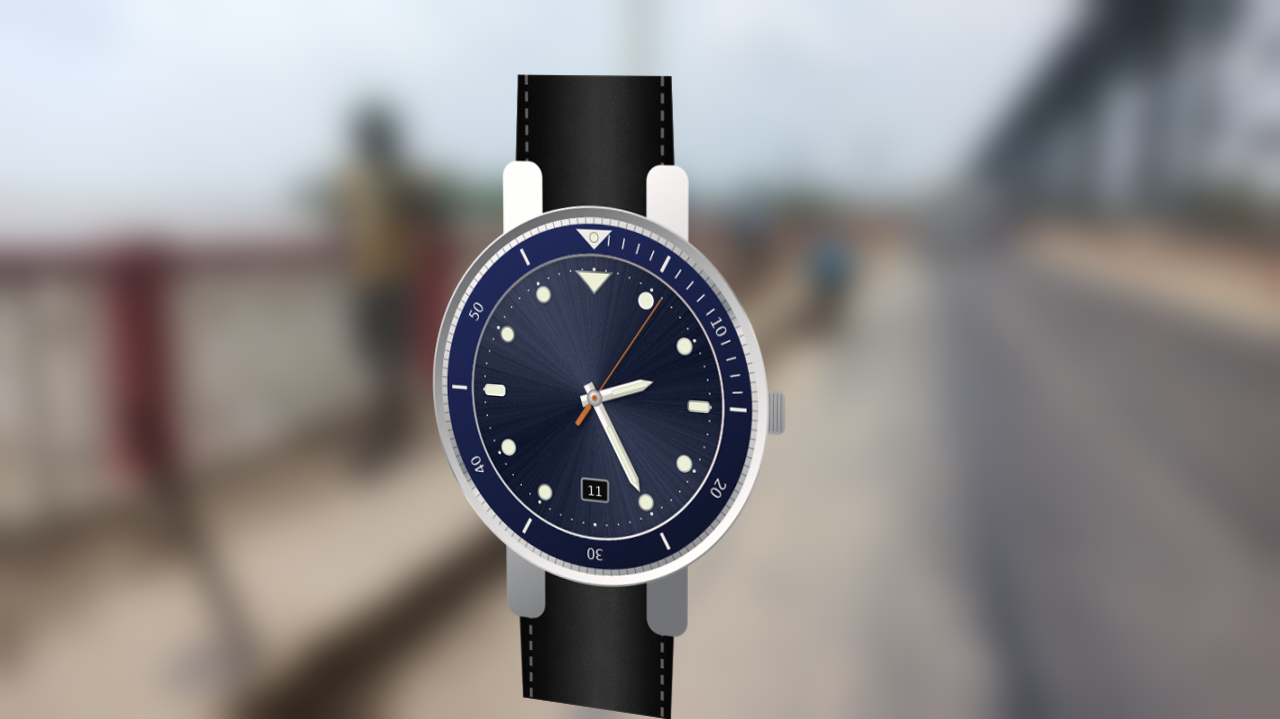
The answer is 2 h 25 min 06 s
